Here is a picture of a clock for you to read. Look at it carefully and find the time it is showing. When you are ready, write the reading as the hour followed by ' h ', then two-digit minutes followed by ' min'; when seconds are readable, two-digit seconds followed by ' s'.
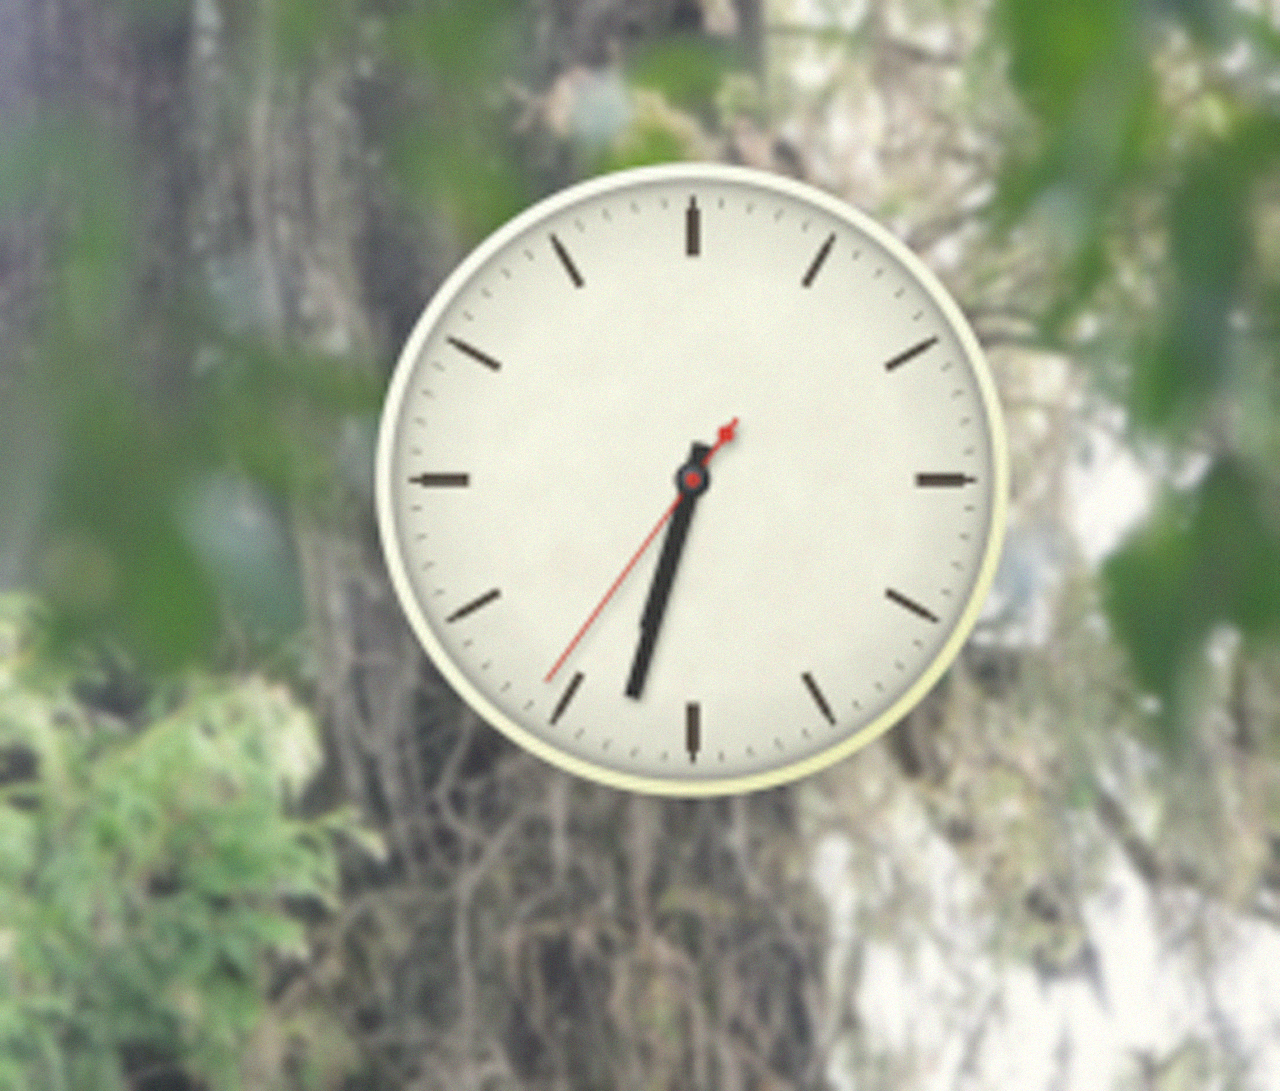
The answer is 6 h 32 min 36 s
